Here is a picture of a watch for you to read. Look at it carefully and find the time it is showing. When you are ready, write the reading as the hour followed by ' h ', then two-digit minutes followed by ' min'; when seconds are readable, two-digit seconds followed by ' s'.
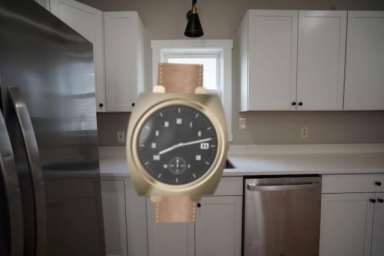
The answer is 8 h 13 min
